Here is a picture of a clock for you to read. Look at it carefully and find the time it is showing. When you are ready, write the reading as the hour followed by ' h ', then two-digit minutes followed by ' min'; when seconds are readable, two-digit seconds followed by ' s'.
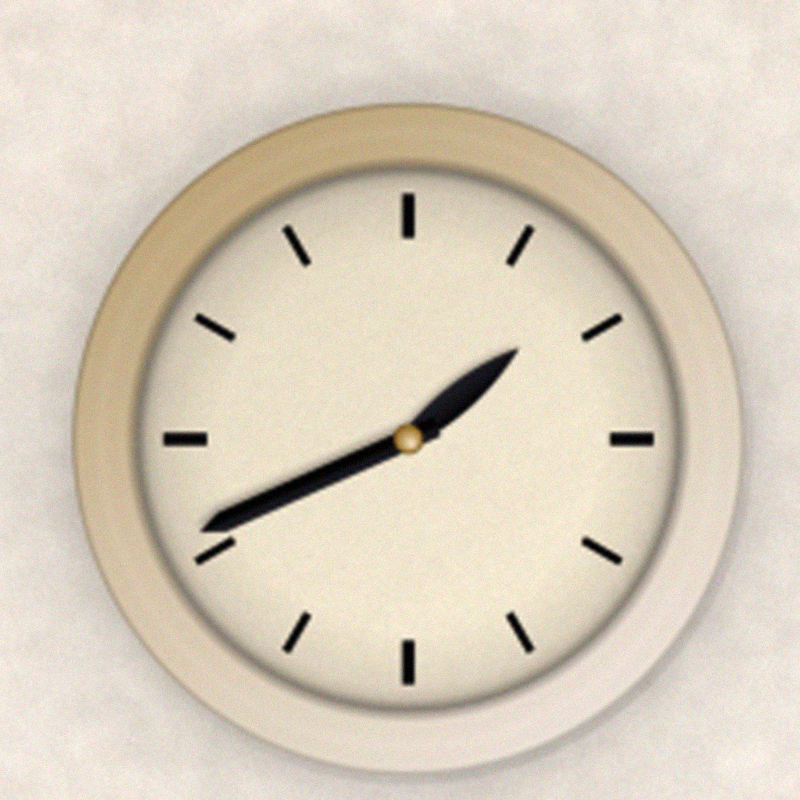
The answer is 1 h 41 min
